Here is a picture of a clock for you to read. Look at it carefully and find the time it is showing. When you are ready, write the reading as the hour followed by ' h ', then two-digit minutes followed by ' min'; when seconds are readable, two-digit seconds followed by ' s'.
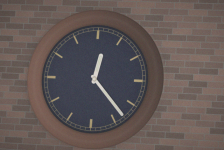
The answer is 12 h 23 min
